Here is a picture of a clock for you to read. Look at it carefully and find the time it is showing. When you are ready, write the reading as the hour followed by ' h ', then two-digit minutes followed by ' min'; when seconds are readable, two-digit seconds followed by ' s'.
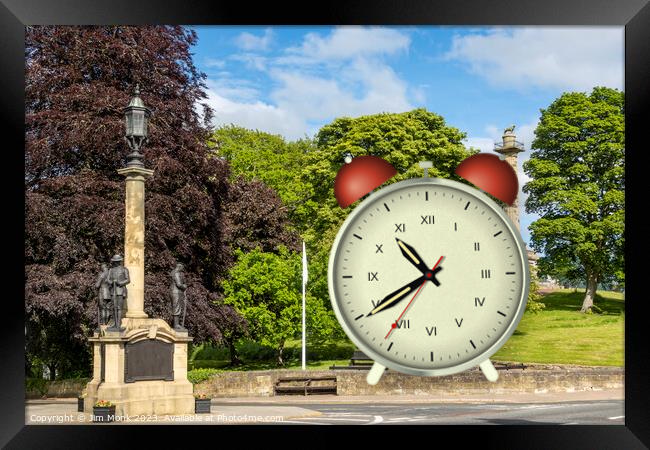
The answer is 10 h 39 min 36 s
